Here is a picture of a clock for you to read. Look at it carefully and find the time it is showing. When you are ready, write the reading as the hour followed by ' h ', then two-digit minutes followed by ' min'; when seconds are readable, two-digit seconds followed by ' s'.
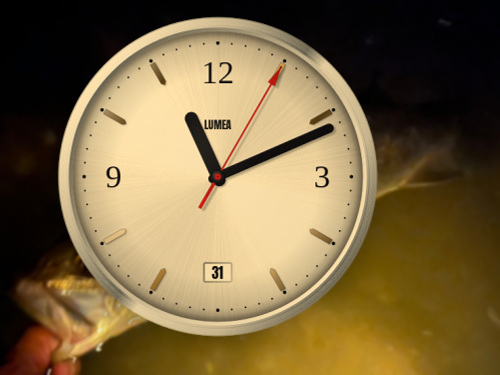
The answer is 11 h 11 min 05 s
